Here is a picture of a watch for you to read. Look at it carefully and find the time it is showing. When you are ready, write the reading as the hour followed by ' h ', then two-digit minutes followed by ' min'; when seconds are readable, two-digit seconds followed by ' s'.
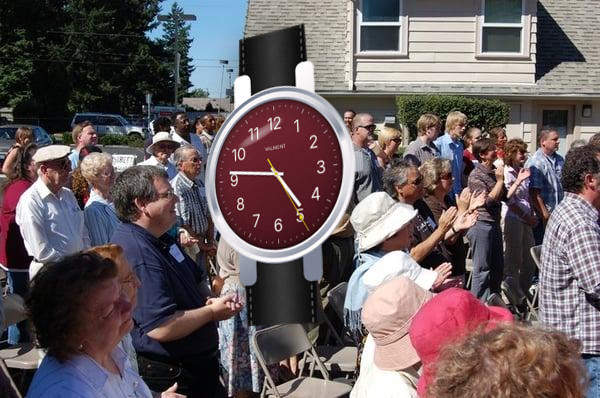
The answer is 4 h 46 min 25 s
